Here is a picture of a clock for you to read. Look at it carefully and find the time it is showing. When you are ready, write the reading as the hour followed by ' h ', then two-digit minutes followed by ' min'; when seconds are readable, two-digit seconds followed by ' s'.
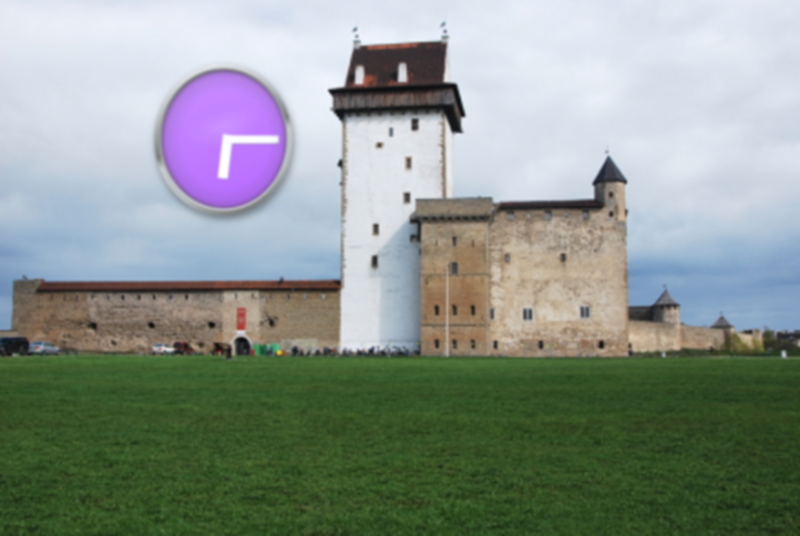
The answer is 6 h 15 min
